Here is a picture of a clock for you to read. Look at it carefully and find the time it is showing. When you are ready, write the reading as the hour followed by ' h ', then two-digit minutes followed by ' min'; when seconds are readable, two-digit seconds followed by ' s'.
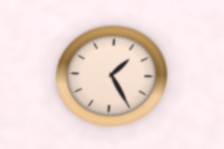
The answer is 1 h 25 min
